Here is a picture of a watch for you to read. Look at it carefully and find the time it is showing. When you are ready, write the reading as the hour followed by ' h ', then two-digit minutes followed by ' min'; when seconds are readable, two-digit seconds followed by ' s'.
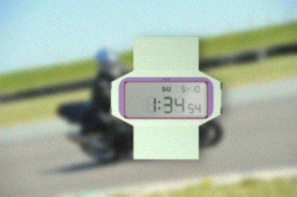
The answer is 1 h 34 min 54 s
